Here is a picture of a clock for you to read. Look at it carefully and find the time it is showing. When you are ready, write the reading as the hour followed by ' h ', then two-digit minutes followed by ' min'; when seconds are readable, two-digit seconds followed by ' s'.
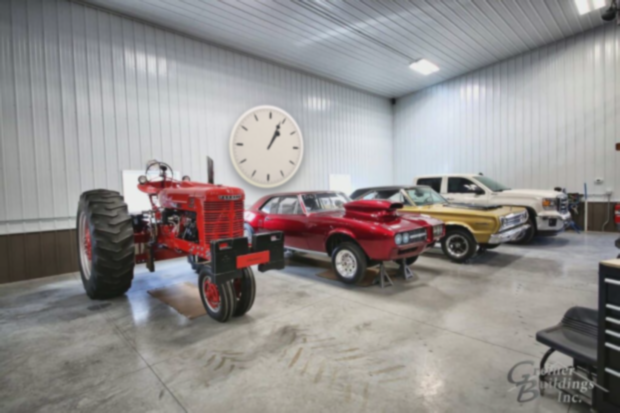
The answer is 1 h 04 min
